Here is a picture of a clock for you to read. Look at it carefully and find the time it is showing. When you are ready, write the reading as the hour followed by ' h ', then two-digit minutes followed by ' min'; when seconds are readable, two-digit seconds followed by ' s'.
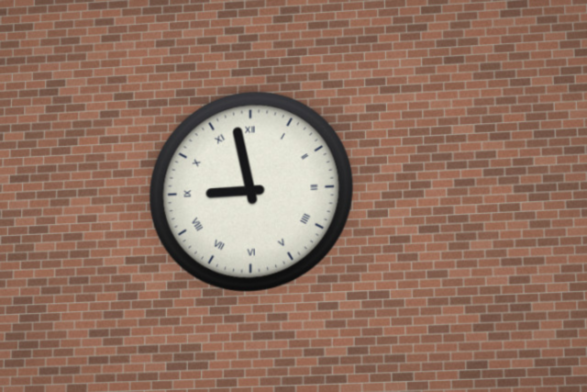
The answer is 8 h 58 min
